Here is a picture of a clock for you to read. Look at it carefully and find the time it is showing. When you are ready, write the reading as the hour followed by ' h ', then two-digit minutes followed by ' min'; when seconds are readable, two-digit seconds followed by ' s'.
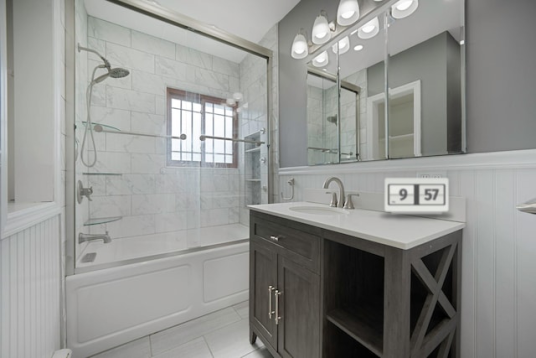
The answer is 9 h 57 min
